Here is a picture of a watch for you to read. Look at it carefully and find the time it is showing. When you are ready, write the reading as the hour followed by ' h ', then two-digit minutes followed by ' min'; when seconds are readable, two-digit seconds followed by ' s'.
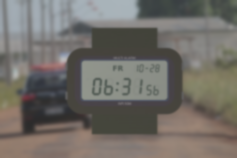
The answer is 6 h 31 min 56 s
